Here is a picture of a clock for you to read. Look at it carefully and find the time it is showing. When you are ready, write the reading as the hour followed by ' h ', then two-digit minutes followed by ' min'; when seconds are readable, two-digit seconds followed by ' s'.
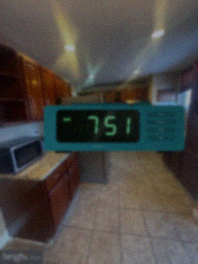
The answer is 7 h 51 min
